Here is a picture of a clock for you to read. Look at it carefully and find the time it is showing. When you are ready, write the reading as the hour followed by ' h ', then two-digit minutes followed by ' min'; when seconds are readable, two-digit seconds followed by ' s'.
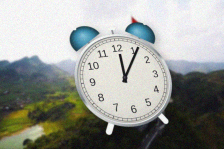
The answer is 12 h 06 min
